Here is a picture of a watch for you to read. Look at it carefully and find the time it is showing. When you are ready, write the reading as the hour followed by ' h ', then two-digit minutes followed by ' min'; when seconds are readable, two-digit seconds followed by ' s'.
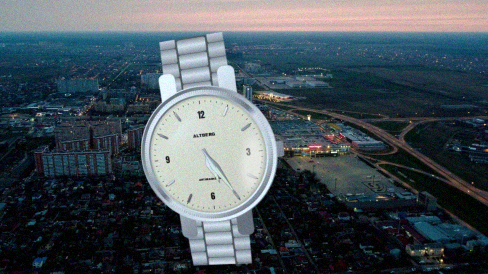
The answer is 5 h 25 min
